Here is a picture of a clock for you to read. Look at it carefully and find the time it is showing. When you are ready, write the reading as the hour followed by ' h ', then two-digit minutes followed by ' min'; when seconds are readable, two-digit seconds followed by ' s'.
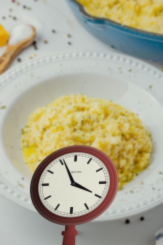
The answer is 3 h 56 min
